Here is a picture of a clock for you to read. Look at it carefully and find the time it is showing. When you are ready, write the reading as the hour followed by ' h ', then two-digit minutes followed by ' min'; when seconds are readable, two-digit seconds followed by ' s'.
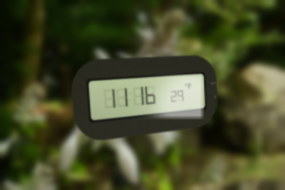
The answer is 11 h 16 min
